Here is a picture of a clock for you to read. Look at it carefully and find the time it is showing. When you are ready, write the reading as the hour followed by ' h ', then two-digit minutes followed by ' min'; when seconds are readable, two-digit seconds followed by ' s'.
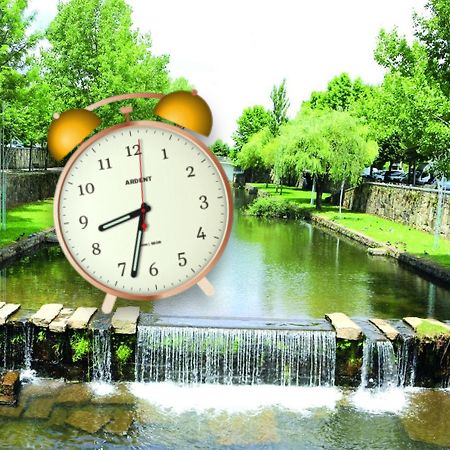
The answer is 8 h 33 min 01 s
